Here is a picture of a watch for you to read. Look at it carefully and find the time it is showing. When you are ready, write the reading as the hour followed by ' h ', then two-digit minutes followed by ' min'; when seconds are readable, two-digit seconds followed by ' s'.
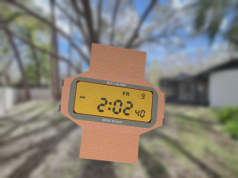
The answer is 2 h 02 min 40 s
